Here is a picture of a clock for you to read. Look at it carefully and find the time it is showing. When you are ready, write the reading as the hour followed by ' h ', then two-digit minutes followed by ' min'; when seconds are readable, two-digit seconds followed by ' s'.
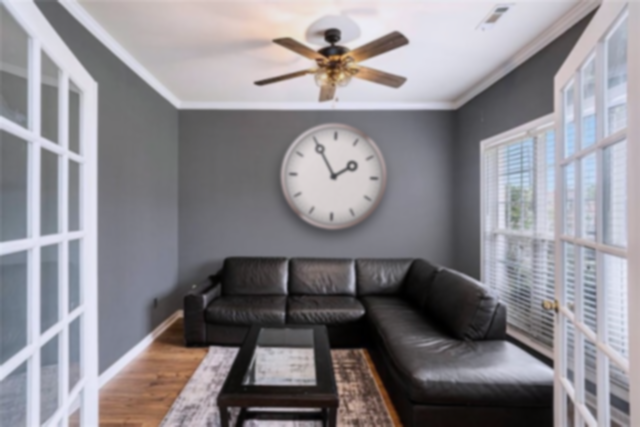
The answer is 1 h 55 min
